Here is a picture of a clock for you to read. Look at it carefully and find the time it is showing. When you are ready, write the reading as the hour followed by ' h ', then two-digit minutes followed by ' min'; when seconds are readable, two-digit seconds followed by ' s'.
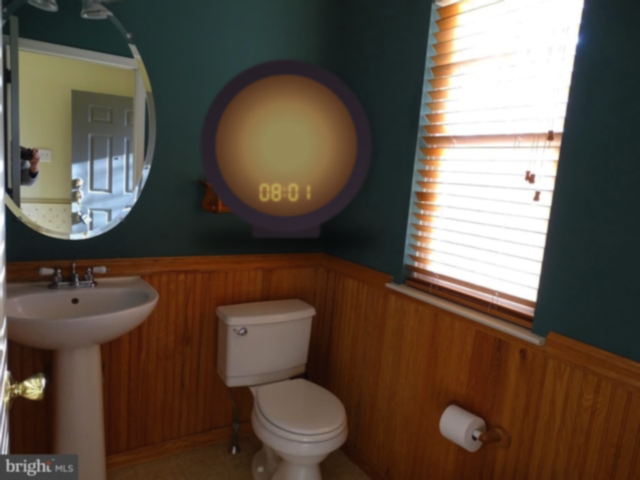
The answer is 8 h 01 min
